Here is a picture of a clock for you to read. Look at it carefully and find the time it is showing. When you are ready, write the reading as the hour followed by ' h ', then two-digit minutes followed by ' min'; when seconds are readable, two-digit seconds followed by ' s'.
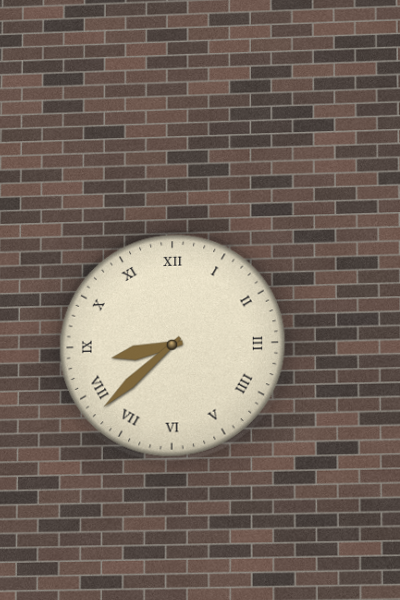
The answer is 8 h 38 min
